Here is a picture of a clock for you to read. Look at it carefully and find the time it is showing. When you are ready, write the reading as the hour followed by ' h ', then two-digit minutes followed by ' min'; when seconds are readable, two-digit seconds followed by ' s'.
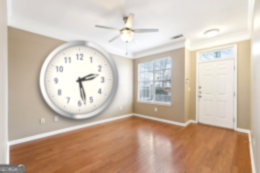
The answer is 2 h 28 min
